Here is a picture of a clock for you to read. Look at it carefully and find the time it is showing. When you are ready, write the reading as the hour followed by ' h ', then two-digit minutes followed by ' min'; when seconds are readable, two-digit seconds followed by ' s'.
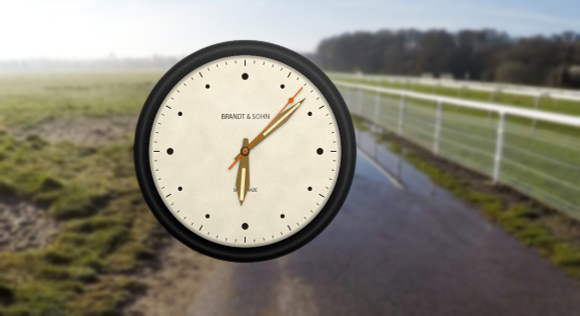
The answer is 6 h 08 min 07 s
